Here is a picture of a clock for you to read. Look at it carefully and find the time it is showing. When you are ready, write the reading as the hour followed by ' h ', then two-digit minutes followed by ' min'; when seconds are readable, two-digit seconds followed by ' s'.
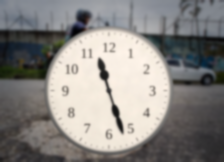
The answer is 11 h 27 min
